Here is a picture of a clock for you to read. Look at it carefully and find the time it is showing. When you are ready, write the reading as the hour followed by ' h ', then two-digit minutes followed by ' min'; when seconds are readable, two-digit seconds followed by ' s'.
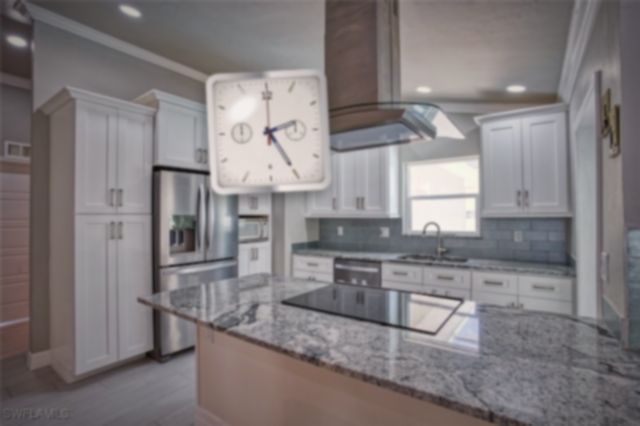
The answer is 2 h 25 min
